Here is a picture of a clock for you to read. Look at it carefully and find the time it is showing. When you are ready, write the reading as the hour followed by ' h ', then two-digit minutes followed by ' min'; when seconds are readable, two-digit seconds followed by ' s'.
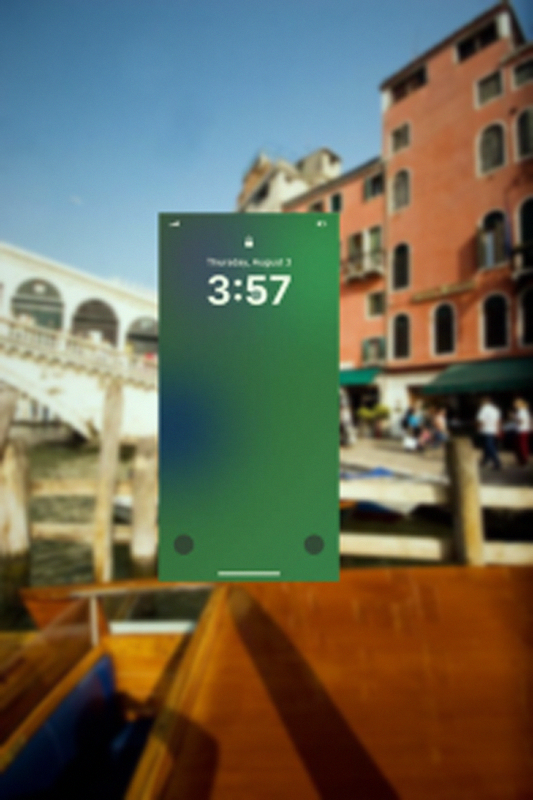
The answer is 3 h 57 min
